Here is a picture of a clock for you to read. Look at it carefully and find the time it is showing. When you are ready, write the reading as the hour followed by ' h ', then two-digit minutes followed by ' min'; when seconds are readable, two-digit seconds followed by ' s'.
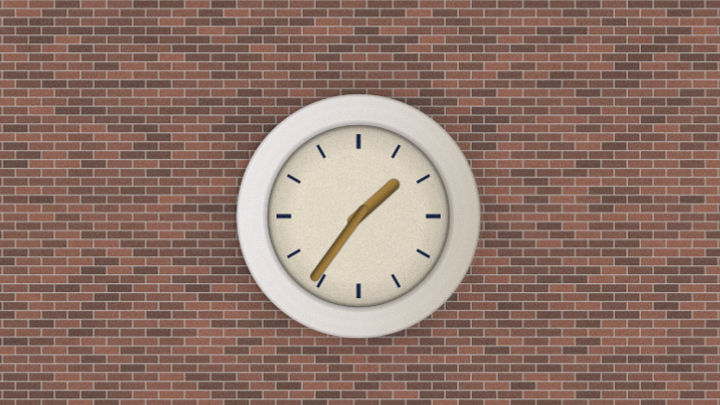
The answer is 1 h 36 min
